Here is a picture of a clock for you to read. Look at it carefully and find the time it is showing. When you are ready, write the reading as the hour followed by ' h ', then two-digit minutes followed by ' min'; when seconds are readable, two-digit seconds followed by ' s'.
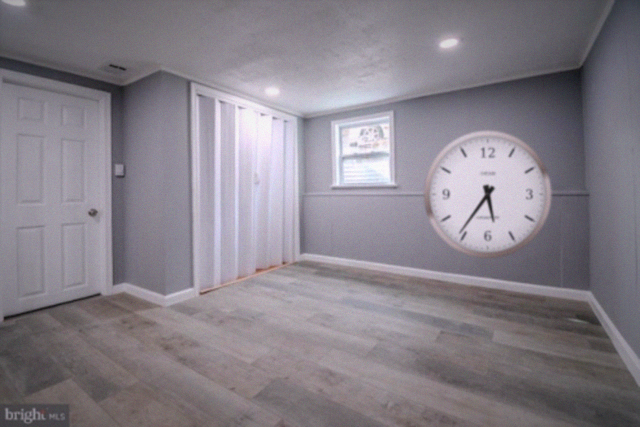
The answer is 5 h 36 min
